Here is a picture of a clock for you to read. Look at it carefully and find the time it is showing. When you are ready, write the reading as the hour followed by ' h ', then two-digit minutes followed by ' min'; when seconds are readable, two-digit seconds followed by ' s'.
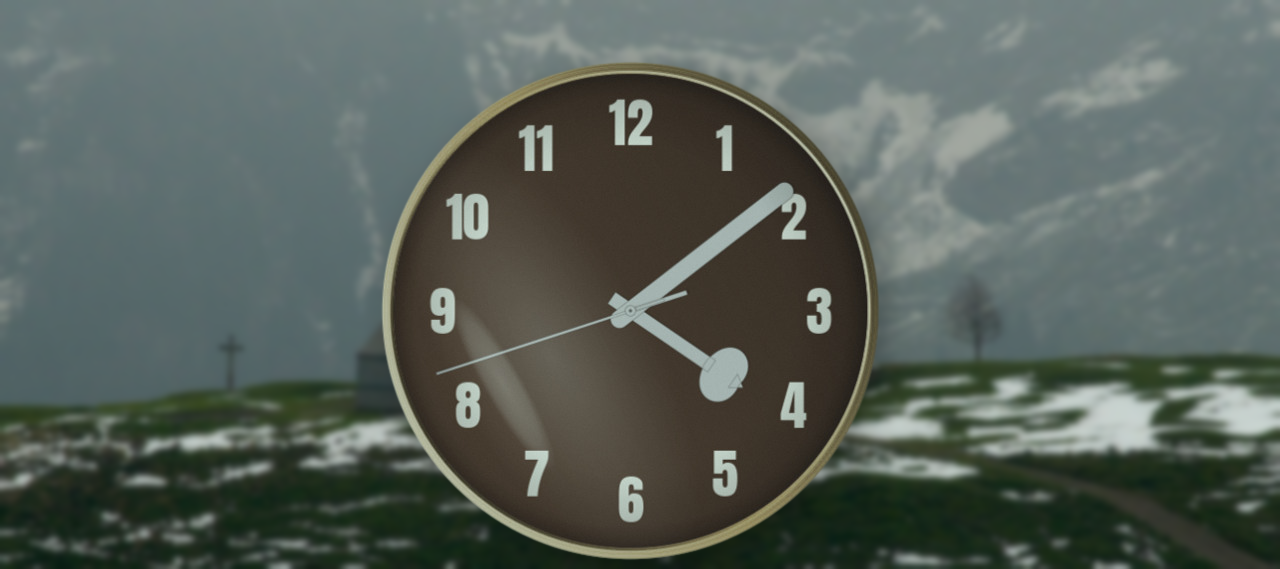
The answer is 4 h 08 min 42 s
